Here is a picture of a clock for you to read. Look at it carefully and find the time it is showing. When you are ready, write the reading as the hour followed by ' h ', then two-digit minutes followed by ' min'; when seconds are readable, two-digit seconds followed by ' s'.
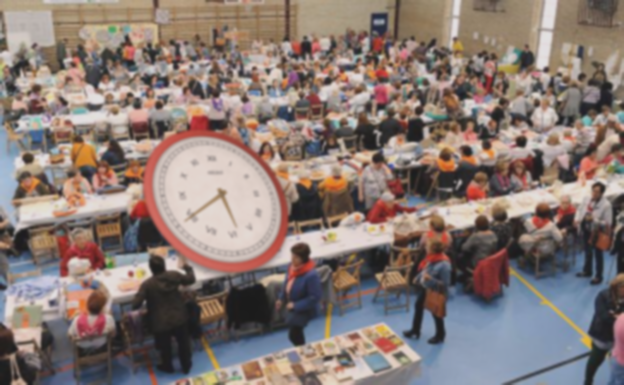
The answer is 5 h 40 min
